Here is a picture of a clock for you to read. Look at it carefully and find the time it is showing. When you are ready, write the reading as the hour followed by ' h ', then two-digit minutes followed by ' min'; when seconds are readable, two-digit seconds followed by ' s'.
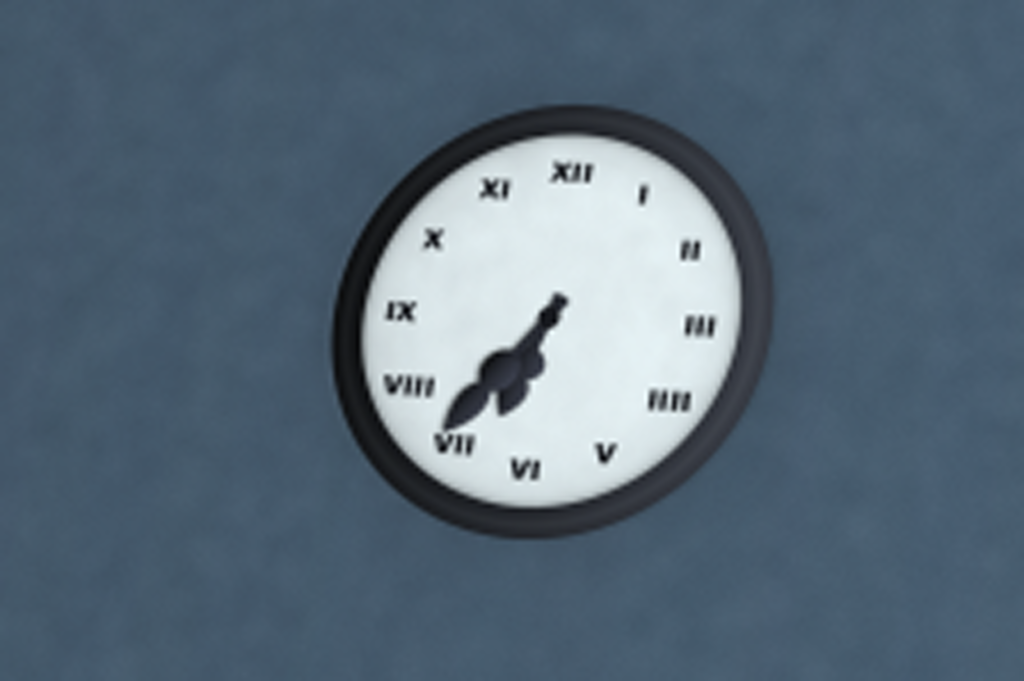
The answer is 6 h 36 min
